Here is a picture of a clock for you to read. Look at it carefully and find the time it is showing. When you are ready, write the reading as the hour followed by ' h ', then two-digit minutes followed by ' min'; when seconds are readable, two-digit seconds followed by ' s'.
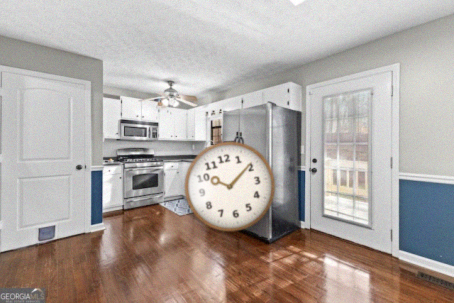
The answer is 10 h 09 min
